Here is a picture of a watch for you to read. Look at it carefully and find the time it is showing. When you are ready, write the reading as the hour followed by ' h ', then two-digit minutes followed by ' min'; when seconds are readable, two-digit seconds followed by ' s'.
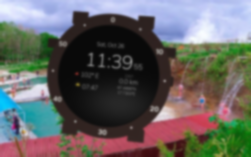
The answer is 11 h 39 min
